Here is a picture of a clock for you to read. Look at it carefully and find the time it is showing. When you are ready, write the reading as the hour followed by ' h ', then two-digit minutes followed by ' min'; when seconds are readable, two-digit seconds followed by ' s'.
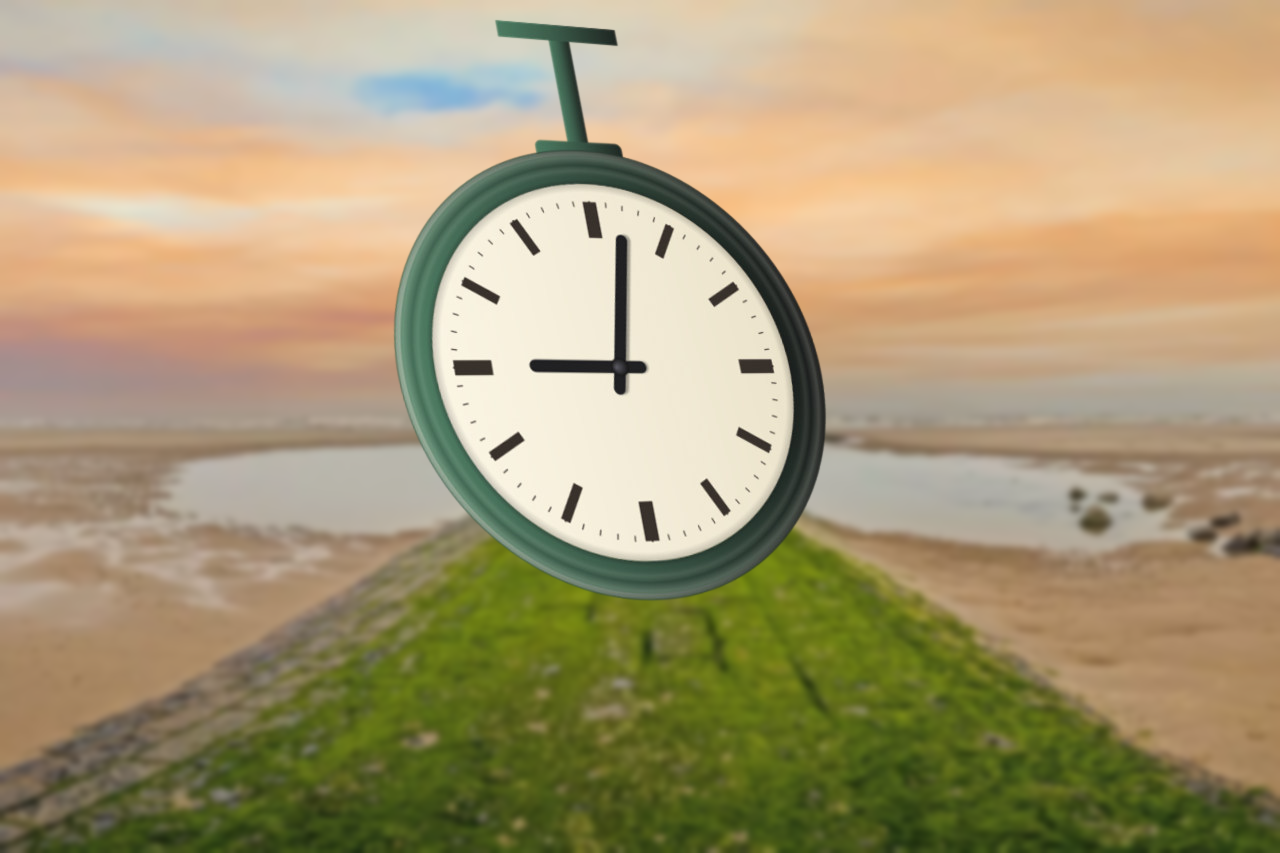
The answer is 9 h 02 min
